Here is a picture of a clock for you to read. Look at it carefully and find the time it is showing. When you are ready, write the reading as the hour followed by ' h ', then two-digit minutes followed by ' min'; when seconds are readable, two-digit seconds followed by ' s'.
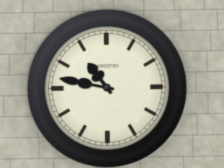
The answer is 10 h 47 min
